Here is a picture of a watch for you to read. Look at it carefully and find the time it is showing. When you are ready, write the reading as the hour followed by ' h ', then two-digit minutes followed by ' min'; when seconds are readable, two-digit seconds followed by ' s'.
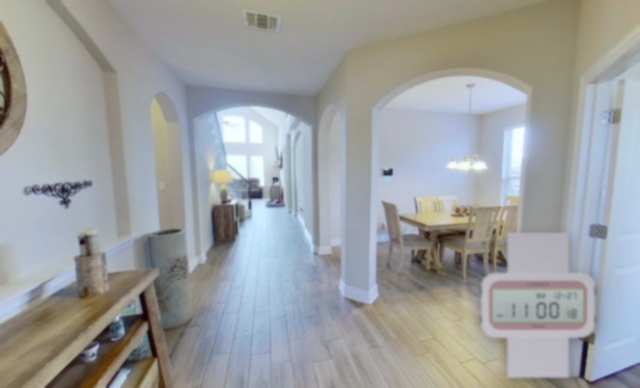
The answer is 11 h 00 min
